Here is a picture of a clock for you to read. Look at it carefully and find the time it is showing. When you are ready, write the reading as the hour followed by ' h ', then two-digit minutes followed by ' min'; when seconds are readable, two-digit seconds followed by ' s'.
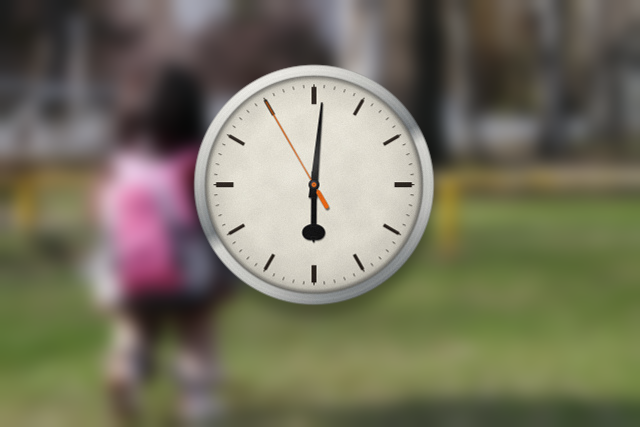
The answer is 6 h 00 min 55 s
